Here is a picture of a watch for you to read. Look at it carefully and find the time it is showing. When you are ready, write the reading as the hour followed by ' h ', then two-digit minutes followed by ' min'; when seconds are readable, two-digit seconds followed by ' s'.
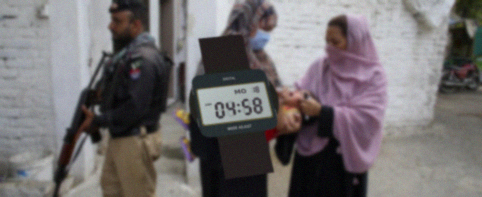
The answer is 4 h 58 min
